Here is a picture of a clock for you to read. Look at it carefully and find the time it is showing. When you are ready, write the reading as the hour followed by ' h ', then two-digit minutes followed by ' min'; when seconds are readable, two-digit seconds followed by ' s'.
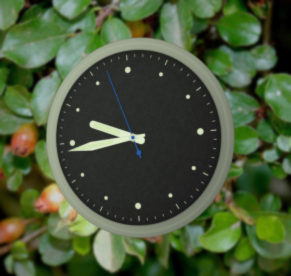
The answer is 9 h 43 min 57 s
